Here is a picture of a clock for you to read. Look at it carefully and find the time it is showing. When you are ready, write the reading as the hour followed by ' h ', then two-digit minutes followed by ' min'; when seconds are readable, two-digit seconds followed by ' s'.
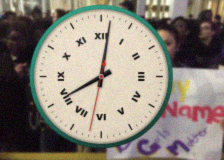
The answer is 8 h 01 min 32 s
